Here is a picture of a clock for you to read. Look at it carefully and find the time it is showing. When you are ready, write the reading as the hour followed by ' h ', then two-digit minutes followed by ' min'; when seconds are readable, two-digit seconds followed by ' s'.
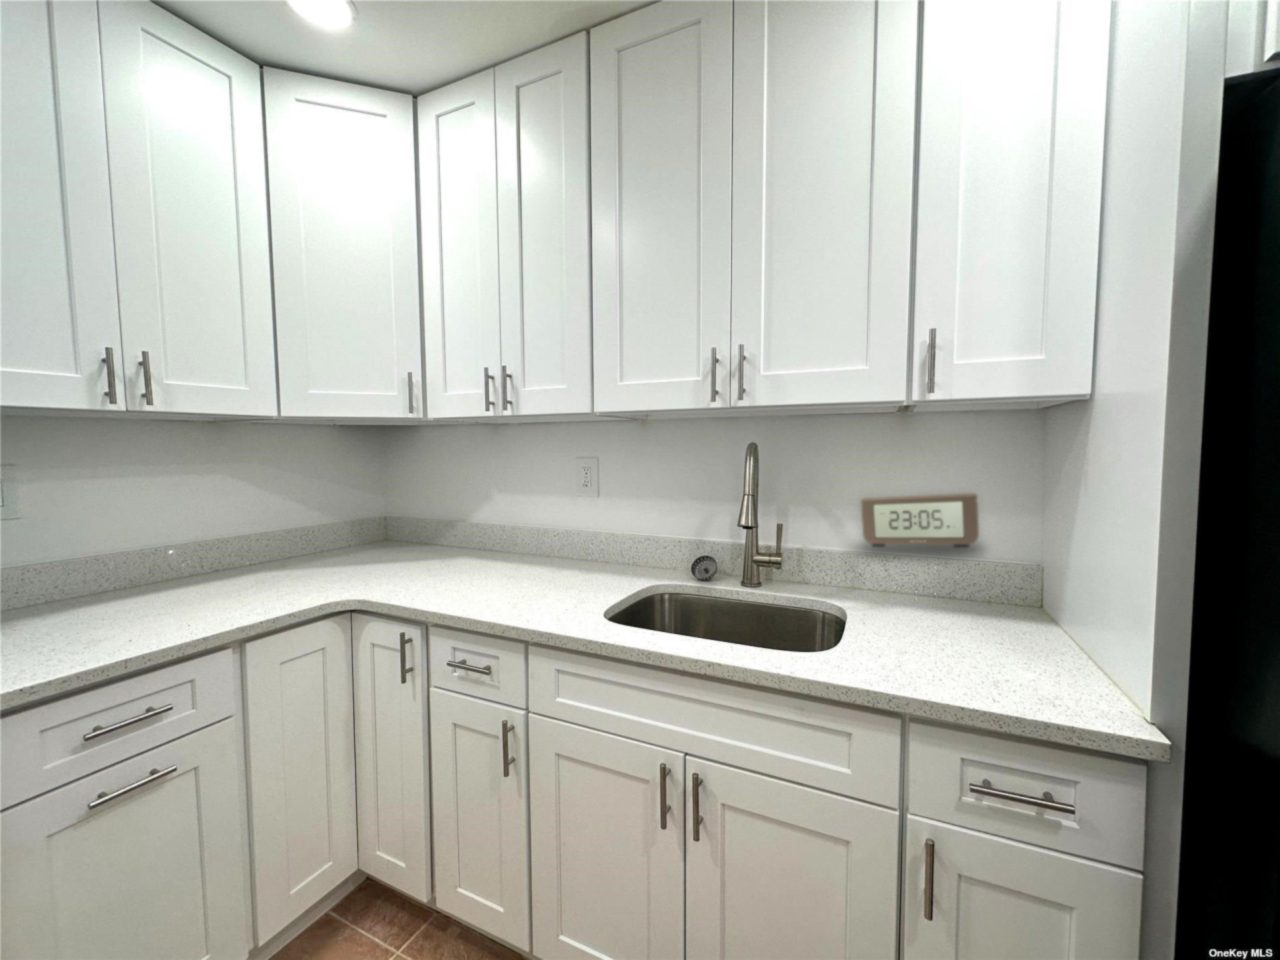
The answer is 23 h 05 min
